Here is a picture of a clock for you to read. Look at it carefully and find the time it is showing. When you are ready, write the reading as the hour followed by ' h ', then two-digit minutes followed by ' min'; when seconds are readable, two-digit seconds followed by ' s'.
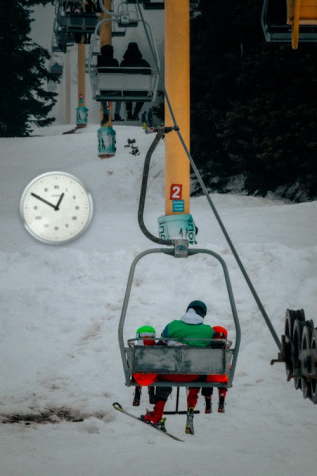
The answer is 12 h 50 min
